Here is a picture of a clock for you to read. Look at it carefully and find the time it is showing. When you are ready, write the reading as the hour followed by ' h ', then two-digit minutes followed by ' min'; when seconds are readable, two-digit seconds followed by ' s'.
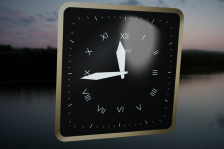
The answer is 11 h 44 min
